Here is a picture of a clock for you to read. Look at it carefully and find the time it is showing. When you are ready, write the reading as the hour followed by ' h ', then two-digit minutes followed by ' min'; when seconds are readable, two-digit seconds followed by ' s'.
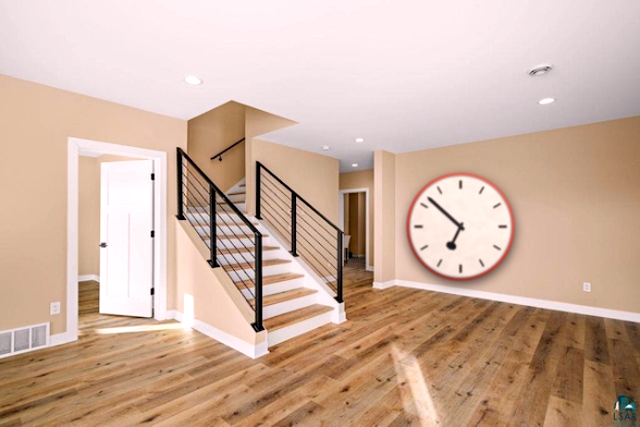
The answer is 6 h 52 min
